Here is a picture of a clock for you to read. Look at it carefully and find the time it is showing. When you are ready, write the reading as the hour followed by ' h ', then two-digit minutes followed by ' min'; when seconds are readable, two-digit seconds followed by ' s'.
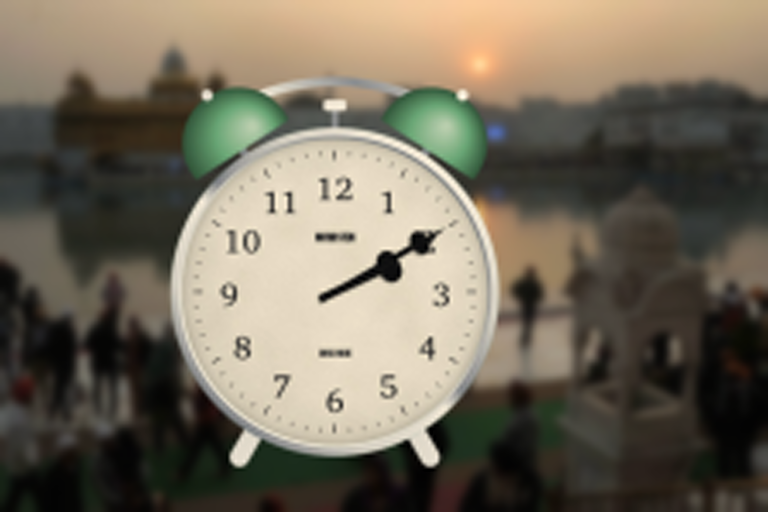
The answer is 2 h 10 min
